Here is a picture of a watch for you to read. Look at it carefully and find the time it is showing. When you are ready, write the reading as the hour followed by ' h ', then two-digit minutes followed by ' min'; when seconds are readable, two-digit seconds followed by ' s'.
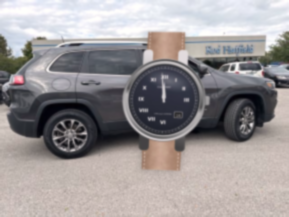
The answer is 11 h 59 min
